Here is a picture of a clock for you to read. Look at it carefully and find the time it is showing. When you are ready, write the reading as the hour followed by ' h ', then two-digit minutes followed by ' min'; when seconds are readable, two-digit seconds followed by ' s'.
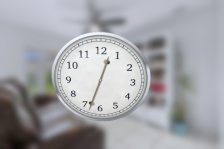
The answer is 12 h 33 min
